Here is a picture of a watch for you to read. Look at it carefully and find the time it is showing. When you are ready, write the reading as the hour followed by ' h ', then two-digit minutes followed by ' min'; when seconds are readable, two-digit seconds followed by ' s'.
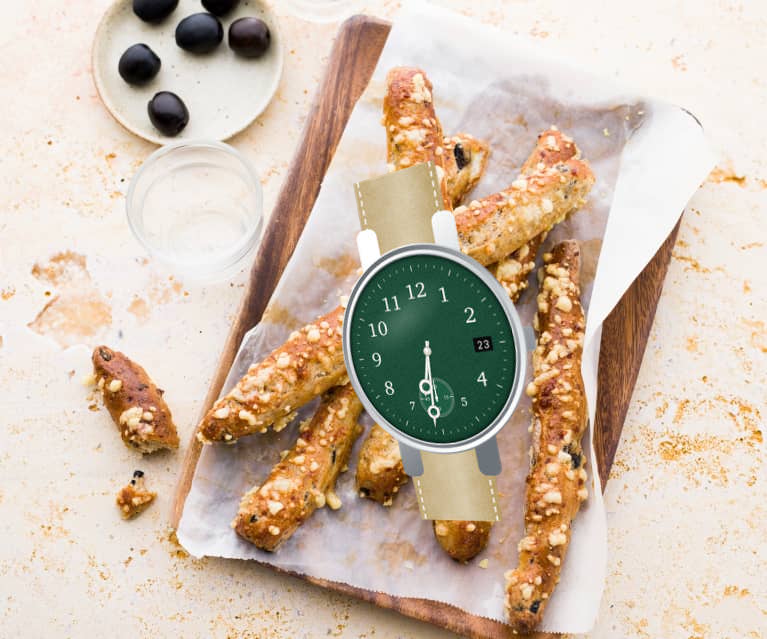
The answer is 6 h 31 min
